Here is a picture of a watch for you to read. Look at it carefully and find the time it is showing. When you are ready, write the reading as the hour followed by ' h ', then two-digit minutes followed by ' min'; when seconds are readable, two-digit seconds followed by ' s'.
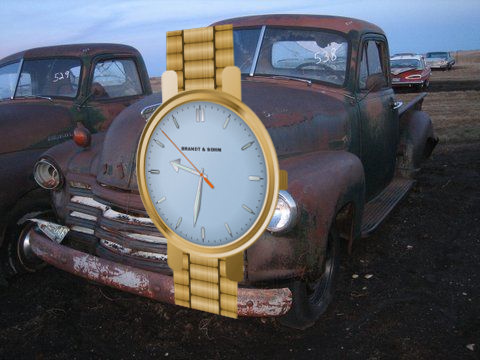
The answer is 9 h 31 min 52 s
